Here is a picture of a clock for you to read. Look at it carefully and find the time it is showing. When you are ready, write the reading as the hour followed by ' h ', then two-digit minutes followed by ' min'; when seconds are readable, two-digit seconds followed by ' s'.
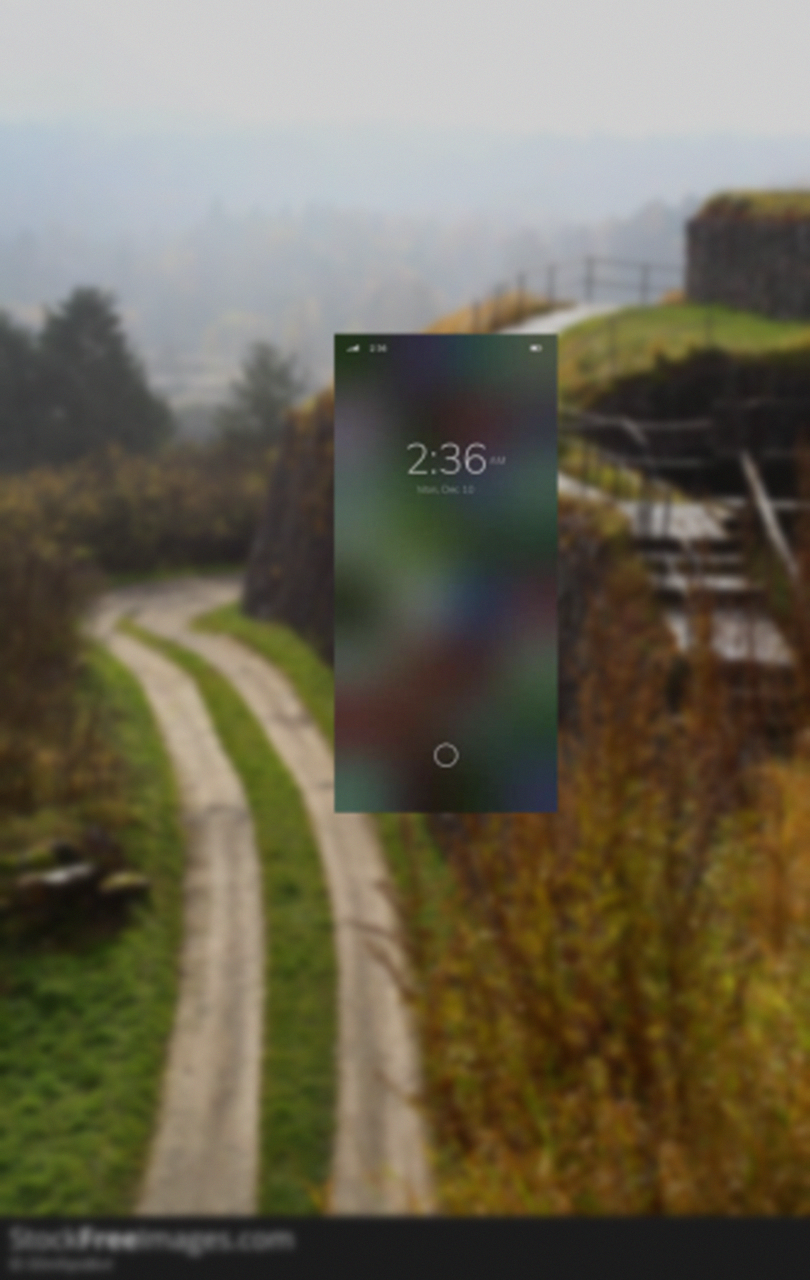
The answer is 2 h 36 min
